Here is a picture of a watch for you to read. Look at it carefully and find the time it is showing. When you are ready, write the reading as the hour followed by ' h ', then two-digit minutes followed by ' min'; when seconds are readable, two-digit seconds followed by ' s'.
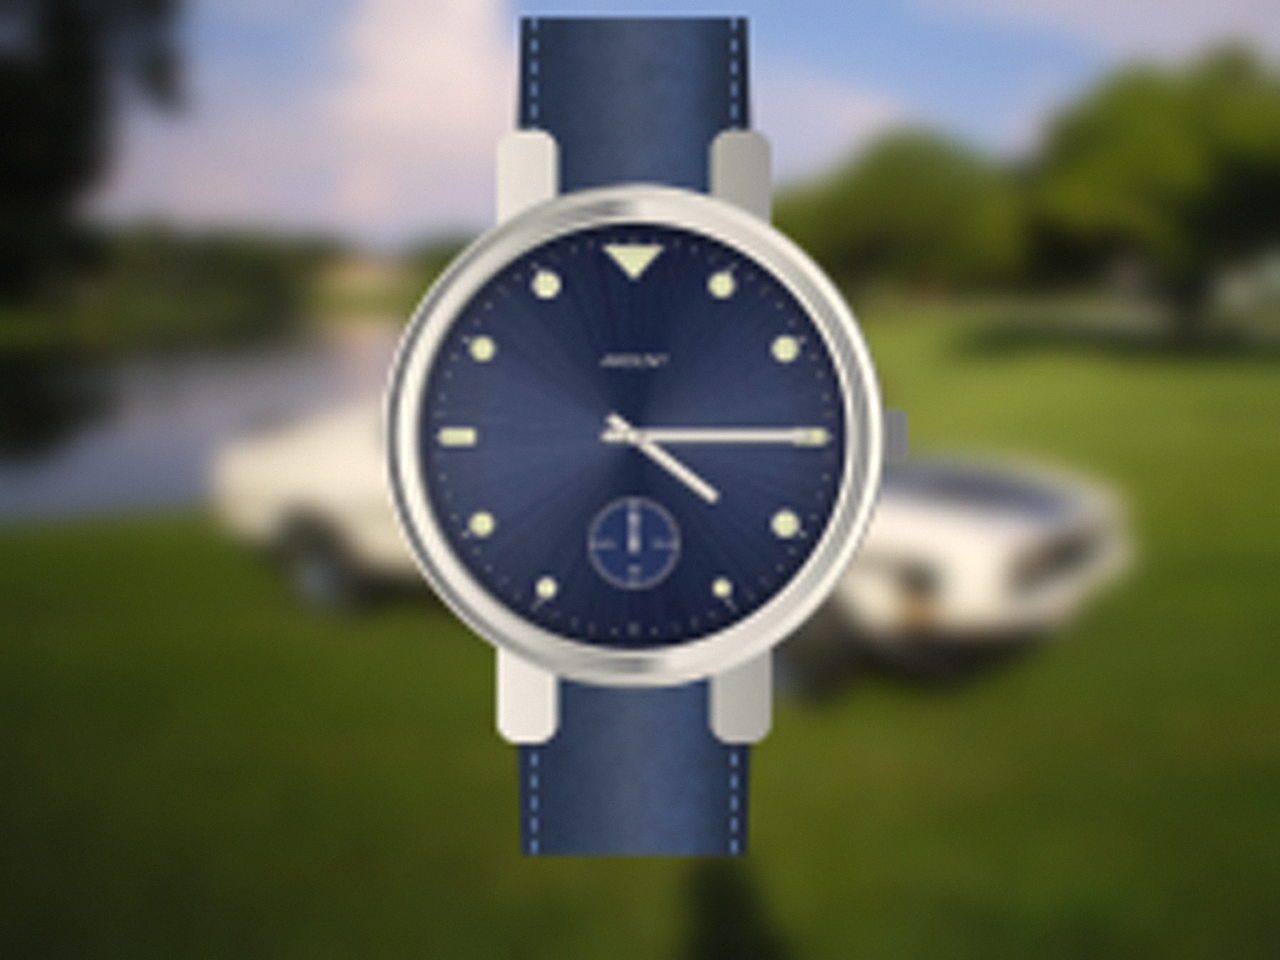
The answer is 4 h 15 min
